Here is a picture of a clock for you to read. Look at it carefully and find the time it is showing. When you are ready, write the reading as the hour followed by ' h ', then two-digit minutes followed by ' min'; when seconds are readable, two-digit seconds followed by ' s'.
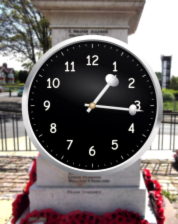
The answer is 1 h 16 min
